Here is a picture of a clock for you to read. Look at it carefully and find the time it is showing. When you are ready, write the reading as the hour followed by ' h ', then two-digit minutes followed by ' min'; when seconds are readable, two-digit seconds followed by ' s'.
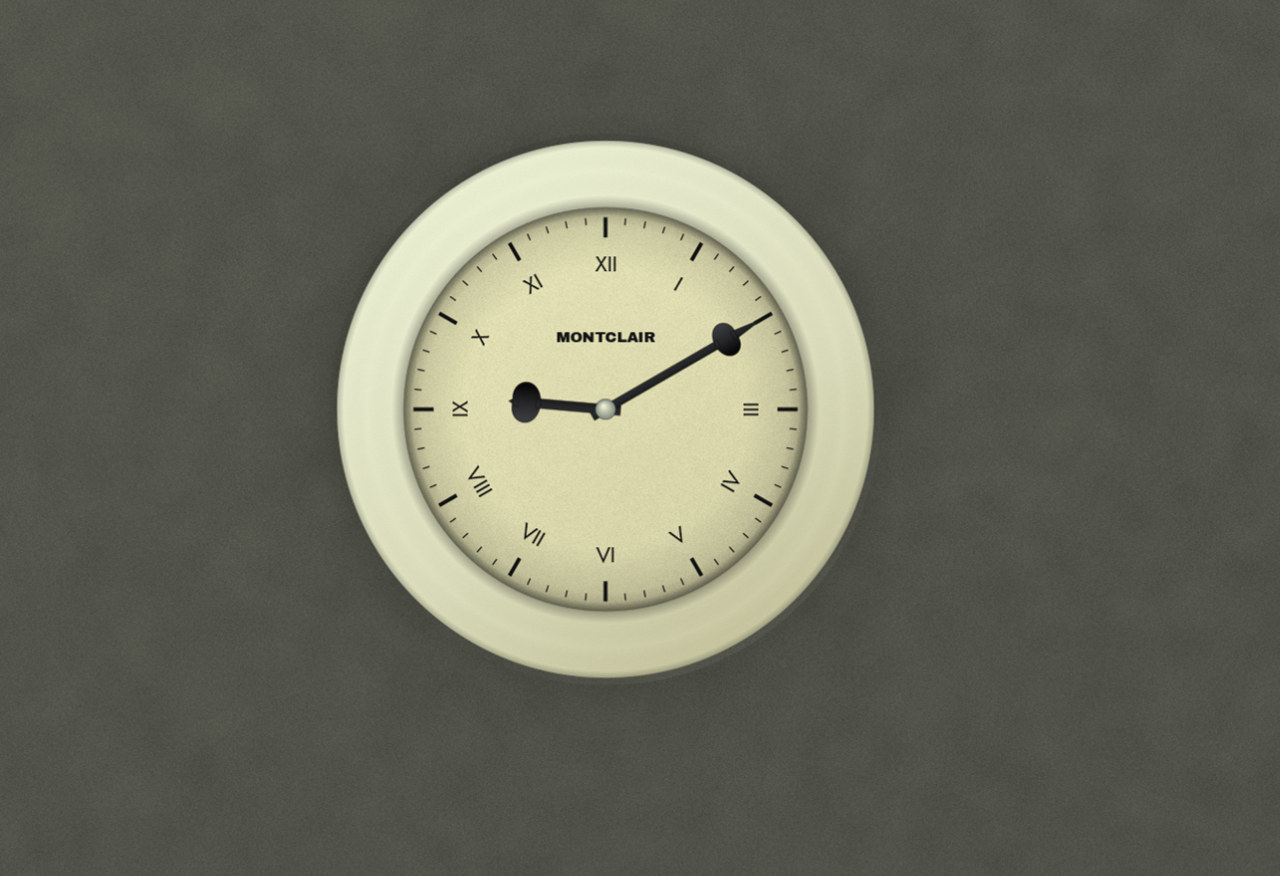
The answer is 9 h 10 min
